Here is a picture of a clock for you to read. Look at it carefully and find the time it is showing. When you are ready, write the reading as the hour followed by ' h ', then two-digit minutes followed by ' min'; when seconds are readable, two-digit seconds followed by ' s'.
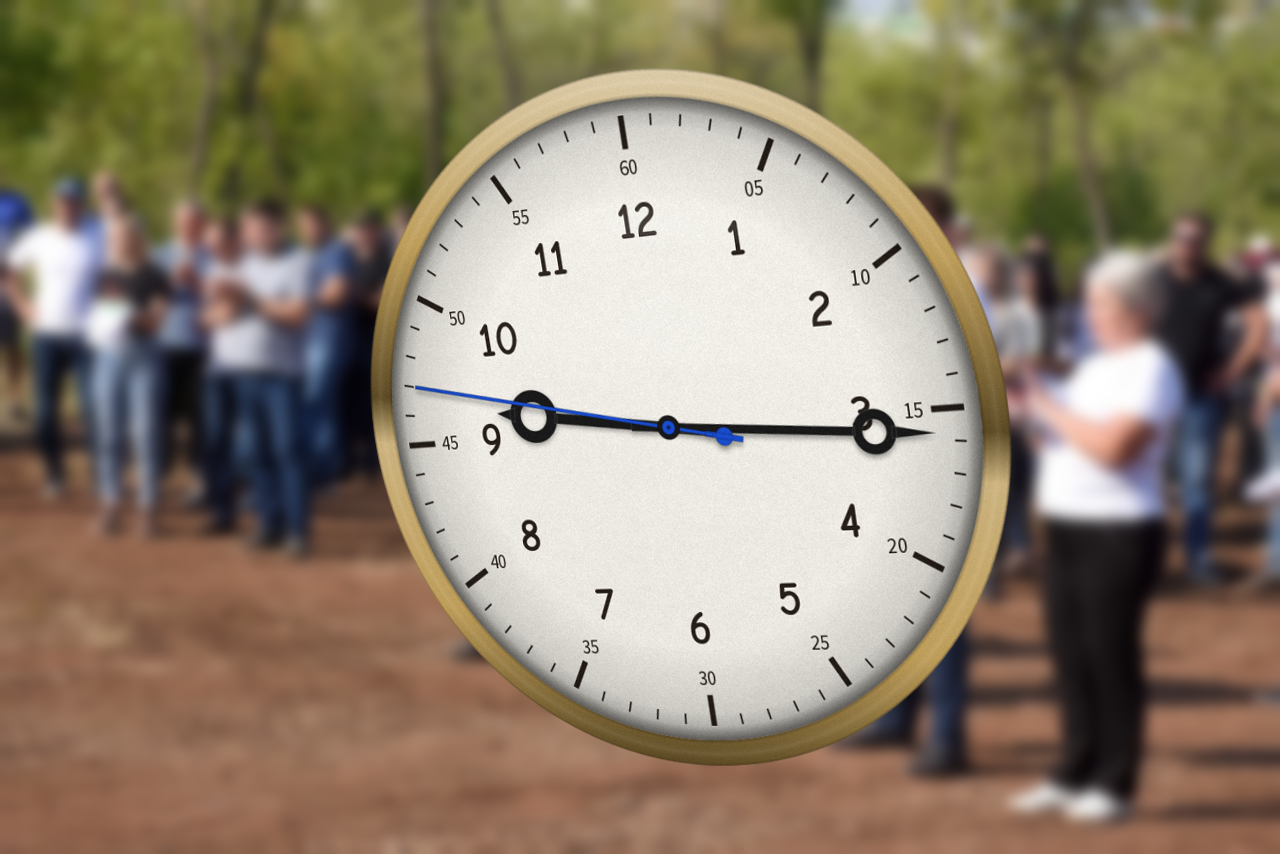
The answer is 9 h 15 min 47 s
